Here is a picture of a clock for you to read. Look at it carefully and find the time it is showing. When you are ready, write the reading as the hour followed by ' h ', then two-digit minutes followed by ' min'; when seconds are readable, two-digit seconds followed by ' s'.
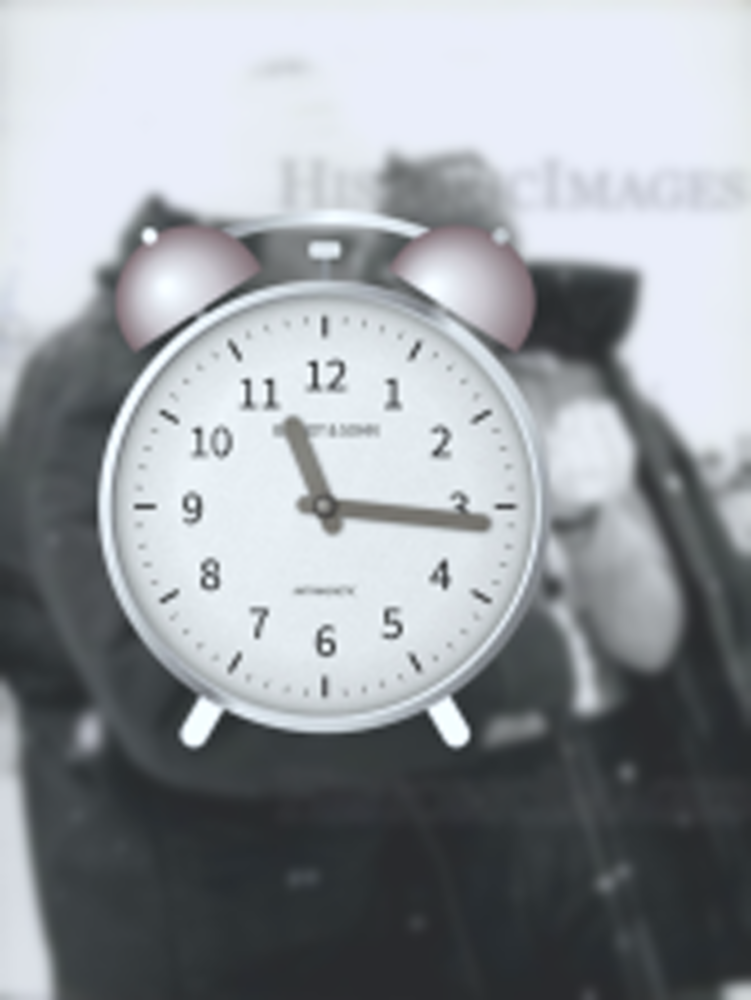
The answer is 11 h 16 min
